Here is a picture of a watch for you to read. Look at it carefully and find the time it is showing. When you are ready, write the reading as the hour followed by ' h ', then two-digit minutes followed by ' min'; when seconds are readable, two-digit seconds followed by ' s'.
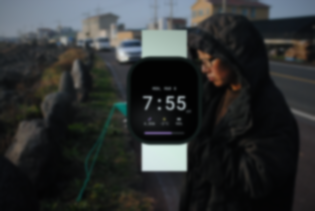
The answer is 7 h 55 min
